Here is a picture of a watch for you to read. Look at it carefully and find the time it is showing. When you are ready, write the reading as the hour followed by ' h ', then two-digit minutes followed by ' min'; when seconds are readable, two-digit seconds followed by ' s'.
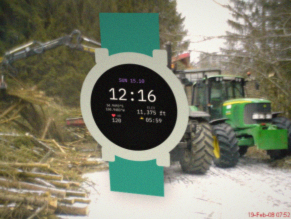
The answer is 12 h 16 min
